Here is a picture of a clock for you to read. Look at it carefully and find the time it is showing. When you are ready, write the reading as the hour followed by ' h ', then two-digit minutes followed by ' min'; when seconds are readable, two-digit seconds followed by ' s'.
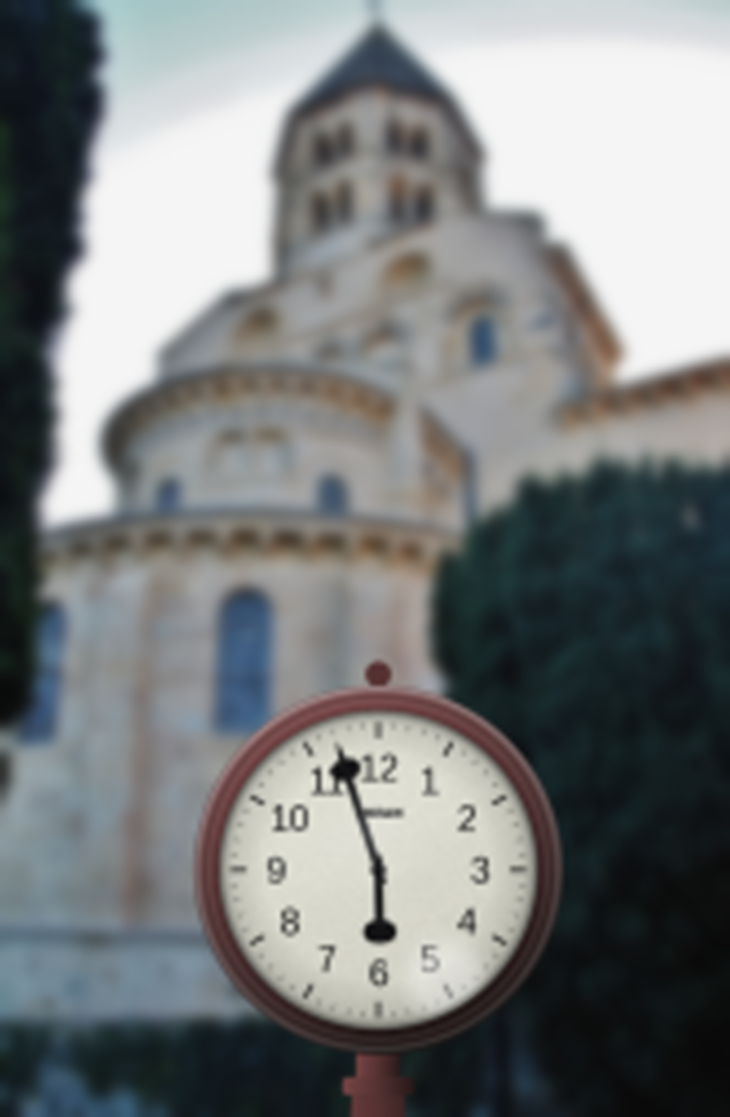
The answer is 5 h 57 min
